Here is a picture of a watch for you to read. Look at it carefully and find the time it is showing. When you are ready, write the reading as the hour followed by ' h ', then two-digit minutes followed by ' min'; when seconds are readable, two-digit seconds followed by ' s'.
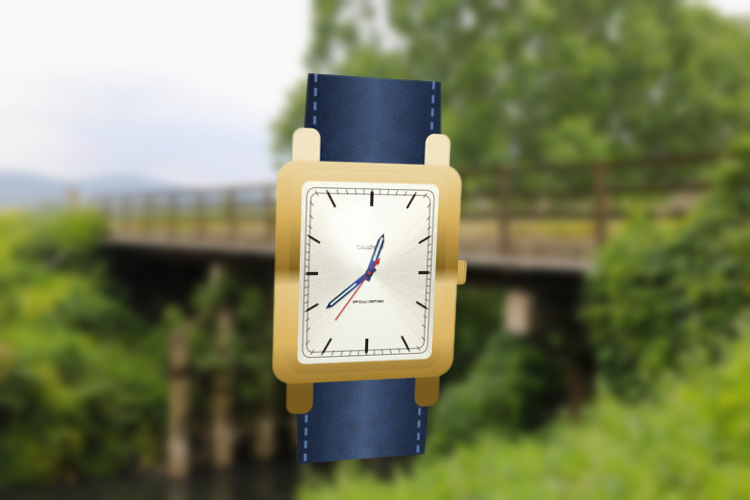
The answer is 12 h 38 min 36 s
